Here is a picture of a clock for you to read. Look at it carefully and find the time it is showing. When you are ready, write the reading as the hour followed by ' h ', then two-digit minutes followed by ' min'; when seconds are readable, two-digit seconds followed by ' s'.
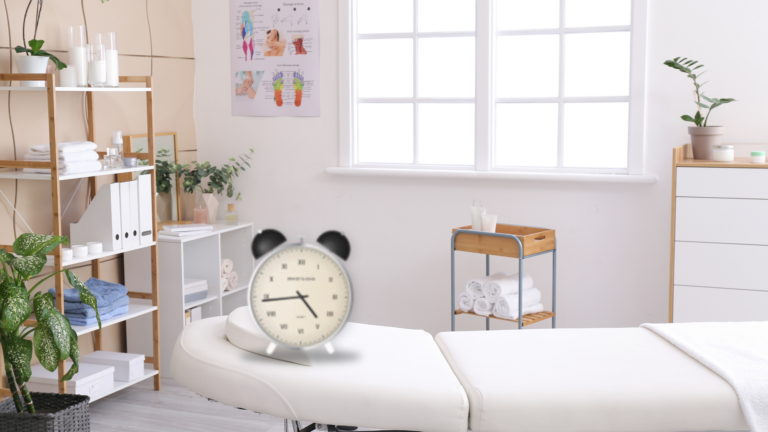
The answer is 4 h 44 min
